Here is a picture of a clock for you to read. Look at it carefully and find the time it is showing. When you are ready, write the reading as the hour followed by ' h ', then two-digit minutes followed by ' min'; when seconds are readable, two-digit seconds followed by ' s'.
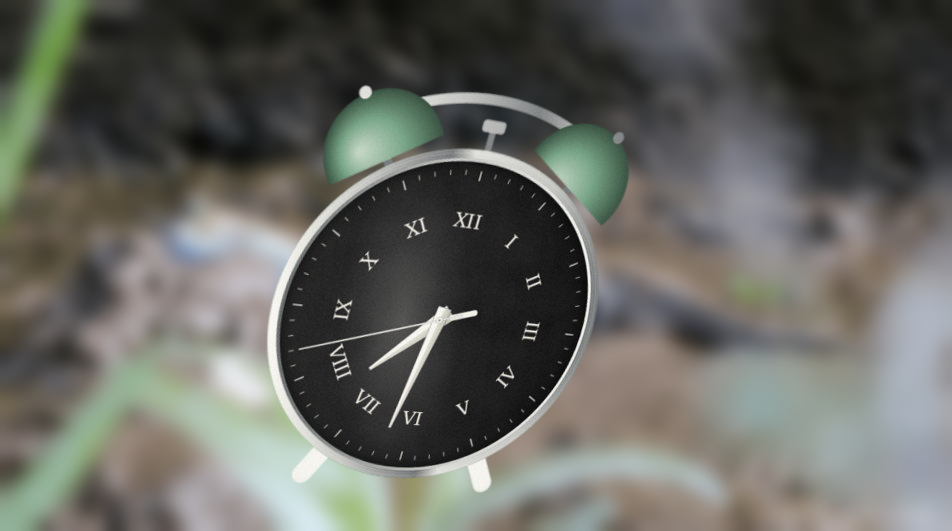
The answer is 7 h 31 min 42 s
